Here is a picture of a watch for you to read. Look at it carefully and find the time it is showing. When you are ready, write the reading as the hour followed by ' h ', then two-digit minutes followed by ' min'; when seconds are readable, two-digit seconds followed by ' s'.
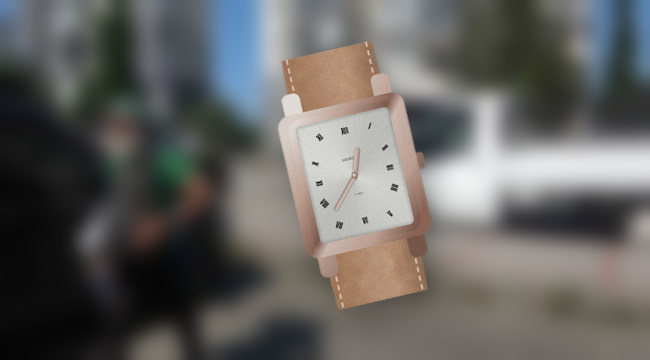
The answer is 12 h 37 min
